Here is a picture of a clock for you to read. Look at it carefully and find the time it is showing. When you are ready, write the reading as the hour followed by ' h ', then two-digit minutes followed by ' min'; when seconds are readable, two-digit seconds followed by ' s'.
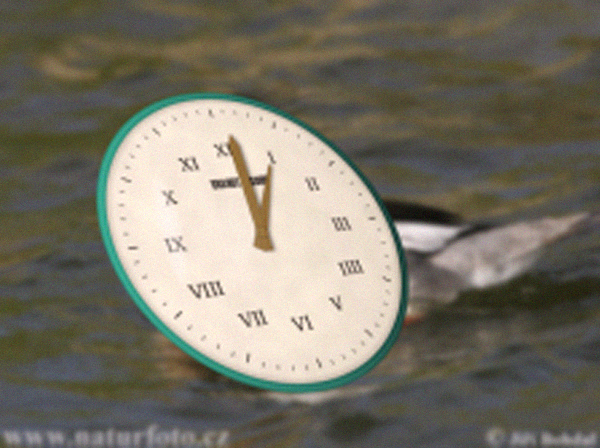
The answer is 1 h 01 min
